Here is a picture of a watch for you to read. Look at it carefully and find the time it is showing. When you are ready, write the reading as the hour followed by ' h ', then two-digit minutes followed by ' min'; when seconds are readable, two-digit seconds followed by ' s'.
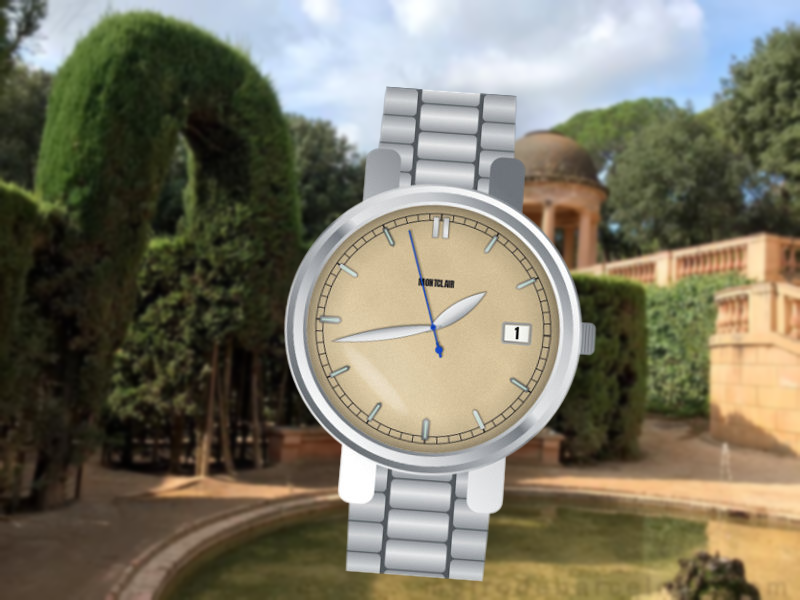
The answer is 1 h 42 min 57 s
